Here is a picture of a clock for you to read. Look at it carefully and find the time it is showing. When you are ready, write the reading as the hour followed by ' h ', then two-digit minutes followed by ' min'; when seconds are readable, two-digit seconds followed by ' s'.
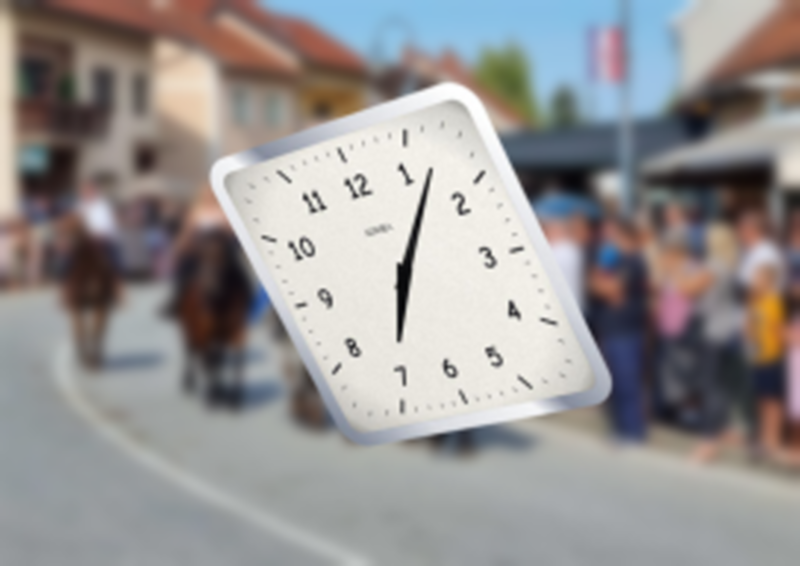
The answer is 7 h 07 min
